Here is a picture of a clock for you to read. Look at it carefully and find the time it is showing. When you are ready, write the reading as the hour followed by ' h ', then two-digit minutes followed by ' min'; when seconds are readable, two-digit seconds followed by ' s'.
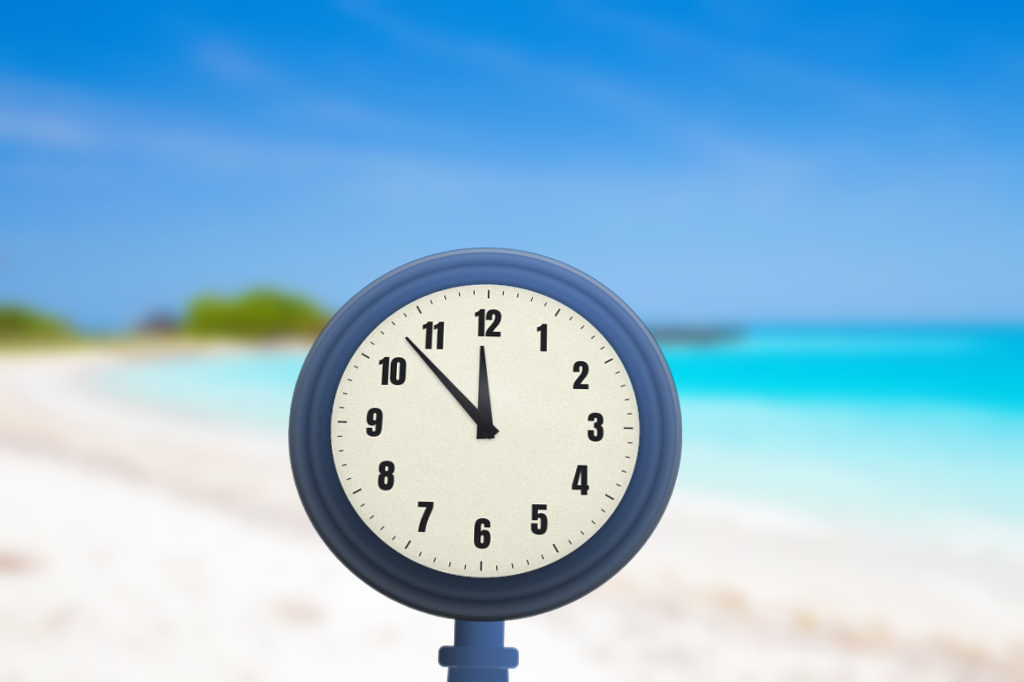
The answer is 11 h 53 min
